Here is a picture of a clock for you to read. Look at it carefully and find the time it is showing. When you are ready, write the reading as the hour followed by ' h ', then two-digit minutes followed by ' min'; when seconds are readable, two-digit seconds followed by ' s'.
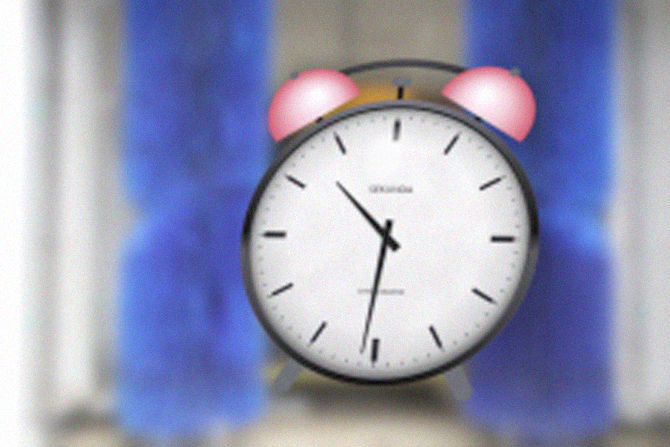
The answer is 10 h 31 min
